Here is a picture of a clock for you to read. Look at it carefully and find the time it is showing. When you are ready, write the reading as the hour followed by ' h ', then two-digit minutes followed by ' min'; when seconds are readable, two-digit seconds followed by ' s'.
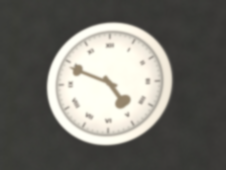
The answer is 4 h 49 min
